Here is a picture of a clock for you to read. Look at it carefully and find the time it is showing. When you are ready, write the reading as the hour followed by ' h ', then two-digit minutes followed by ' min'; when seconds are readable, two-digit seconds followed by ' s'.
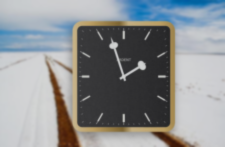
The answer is 1 h 57 min
